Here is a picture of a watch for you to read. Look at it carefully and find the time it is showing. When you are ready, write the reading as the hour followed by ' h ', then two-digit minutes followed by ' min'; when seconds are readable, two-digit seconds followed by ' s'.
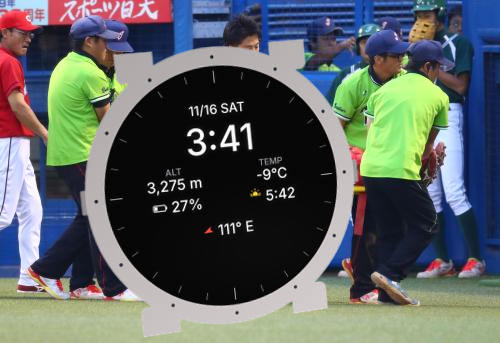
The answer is 3 h 41 min
